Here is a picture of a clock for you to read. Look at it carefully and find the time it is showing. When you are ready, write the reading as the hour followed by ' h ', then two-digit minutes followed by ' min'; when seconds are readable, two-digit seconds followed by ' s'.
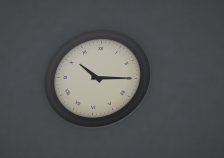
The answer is 10 h 15 min
